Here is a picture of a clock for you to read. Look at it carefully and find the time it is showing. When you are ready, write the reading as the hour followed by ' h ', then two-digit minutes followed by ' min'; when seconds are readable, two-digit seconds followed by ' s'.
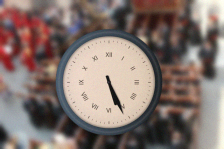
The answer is 5 h 26 min
